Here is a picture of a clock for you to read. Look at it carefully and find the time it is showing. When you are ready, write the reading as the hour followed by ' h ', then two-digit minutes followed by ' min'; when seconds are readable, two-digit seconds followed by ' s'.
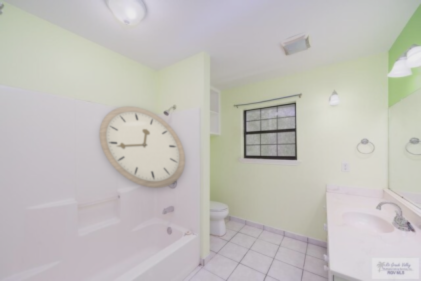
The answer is 12 h 44 min
